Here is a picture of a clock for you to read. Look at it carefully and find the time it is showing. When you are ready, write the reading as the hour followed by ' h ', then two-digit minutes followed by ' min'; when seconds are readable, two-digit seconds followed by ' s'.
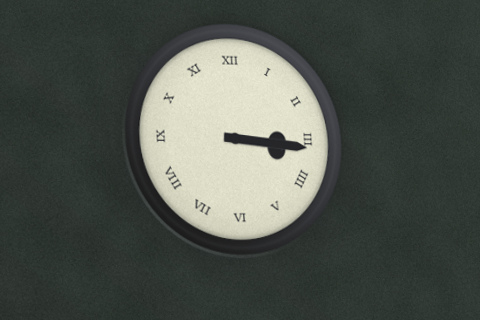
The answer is 3 h 16 min
